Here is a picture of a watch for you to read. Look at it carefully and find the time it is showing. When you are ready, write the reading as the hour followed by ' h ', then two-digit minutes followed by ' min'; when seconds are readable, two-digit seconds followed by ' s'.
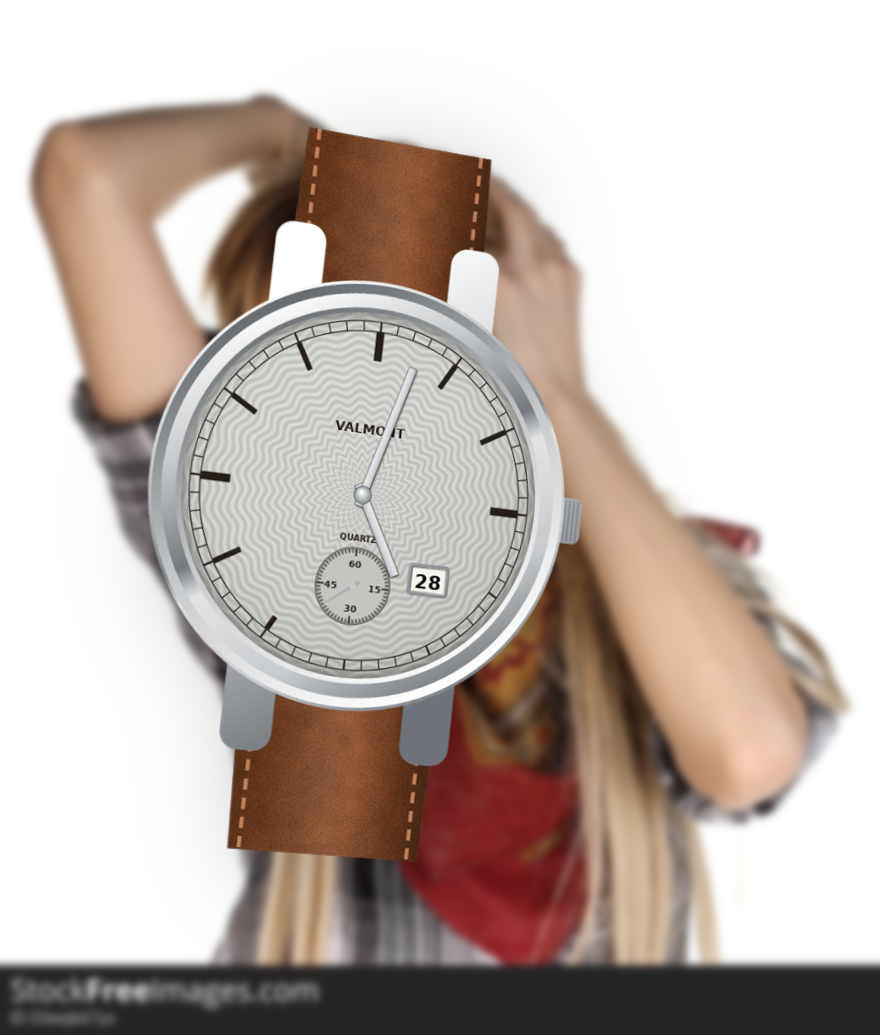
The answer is 5 h 02 min 39 s
